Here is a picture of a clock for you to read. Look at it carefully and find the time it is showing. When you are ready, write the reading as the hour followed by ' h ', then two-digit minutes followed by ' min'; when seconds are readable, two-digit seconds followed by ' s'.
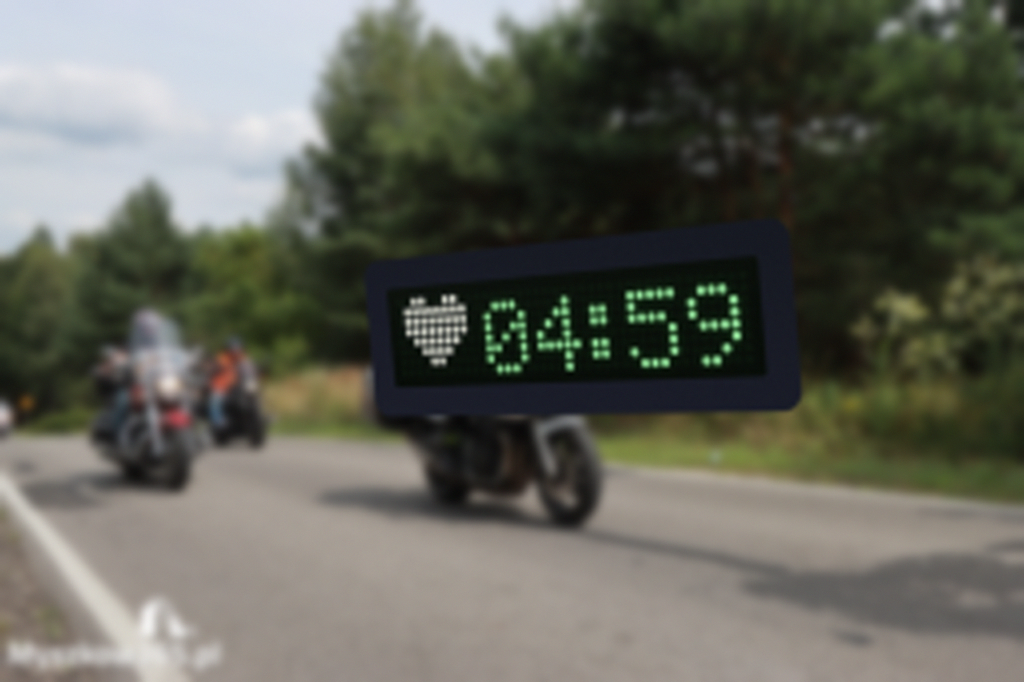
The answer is 4 h 59 min
